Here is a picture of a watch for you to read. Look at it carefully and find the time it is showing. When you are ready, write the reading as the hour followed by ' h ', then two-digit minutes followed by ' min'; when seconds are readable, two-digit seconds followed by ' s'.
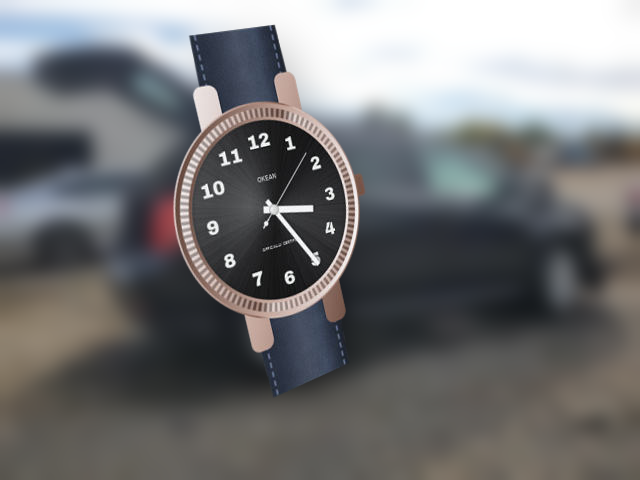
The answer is 3 h 25 min 08 s
